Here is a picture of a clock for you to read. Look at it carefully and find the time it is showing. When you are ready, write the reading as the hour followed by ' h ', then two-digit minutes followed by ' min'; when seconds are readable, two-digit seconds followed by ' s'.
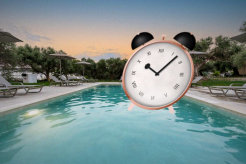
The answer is 10 h 07 min
